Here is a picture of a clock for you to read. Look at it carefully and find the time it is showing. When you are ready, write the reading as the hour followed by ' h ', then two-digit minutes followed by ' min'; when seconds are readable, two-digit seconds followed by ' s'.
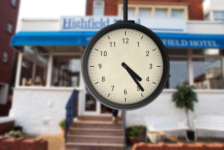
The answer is 4 h 24 min
